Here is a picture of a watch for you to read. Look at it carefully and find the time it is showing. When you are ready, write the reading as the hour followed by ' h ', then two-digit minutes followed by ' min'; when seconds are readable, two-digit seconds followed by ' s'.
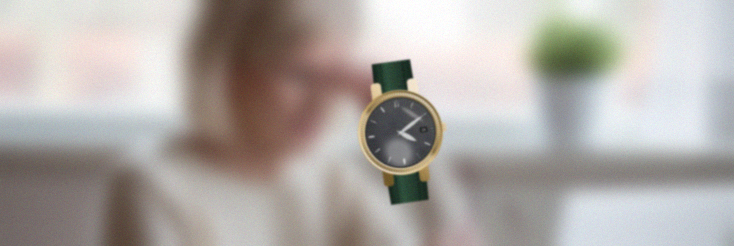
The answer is 4 h 10 min
